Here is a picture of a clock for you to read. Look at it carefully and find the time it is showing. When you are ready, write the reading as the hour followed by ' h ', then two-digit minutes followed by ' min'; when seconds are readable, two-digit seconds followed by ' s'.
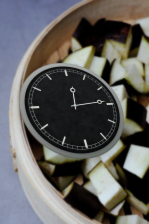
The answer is 12 h 14 min
